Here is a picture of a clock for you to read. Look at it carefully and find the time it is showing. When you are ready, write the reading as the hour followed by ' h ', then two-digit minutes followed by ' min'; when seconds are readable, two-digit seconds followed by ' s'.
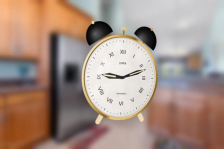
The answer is 9 h 12 min
